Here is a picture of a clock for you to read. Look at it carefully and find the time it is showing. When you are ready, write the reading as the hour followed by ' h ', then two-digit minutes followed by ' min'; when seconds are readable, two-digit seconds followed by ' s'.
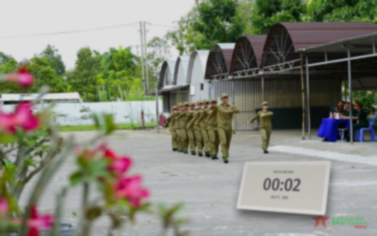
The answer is 0 h 02 min
